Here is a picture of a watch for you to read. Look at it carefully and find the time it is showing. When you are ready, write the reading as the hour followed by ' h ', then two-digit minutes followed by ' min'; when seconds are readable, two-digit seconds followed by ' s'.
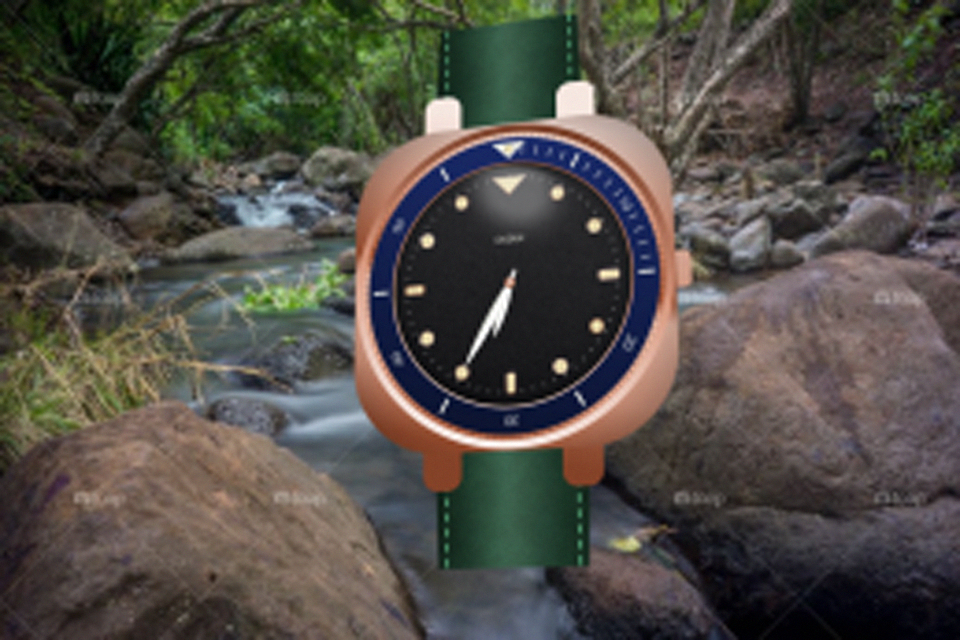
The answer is 6 h 35 min
